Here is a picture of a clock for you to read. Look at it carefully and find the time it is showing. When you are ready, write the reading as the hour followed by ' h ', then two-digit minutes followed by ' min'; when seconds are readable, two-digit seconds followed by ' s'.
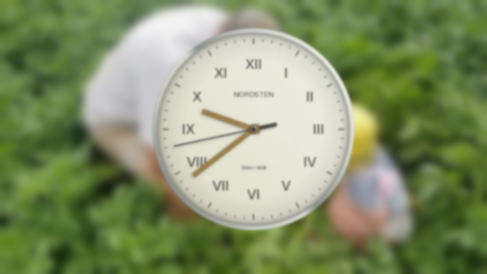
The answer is 9 h 38 min 43 s
